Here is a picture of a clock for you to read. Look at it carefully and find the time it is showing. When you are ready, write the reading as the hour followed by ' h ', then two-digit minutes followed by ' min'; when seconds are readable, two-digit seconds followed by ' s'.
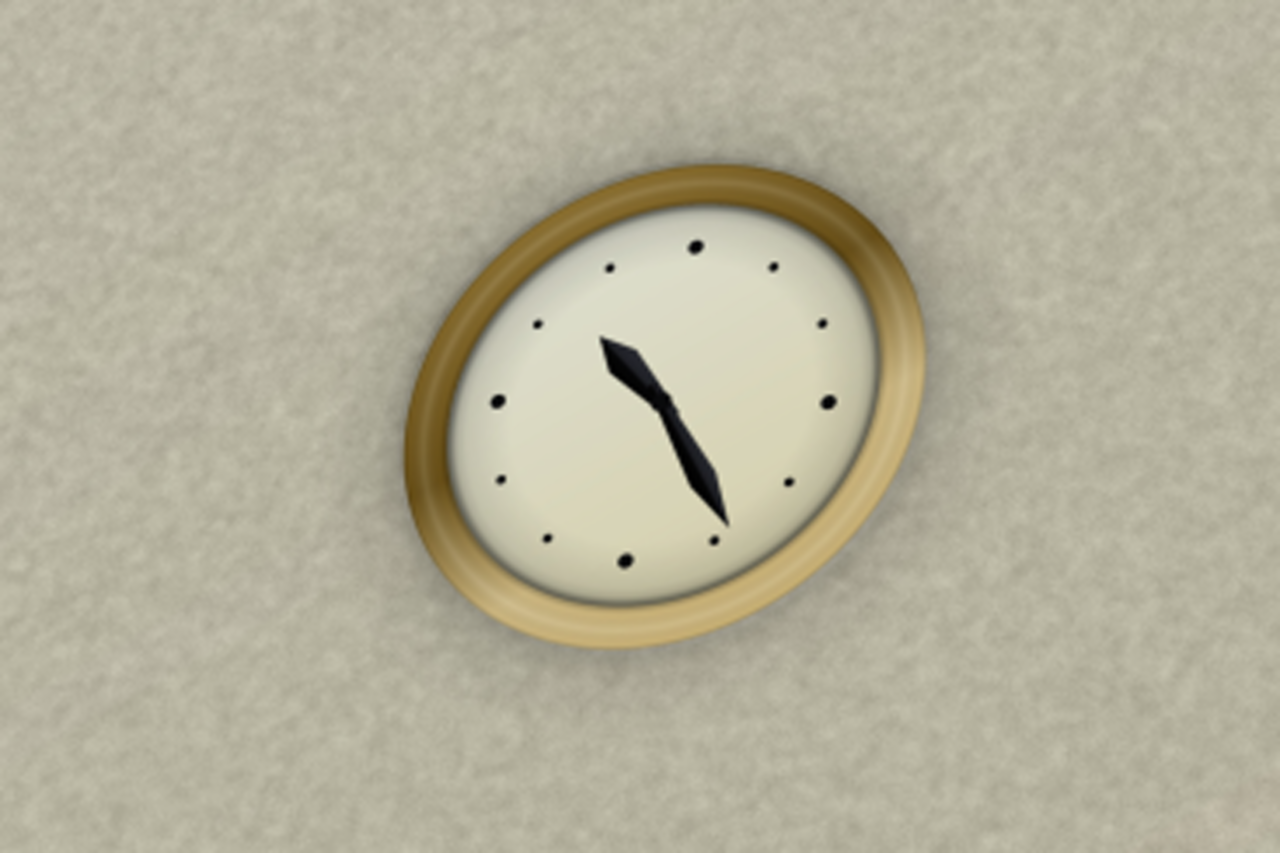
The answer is 10 h 24 min
